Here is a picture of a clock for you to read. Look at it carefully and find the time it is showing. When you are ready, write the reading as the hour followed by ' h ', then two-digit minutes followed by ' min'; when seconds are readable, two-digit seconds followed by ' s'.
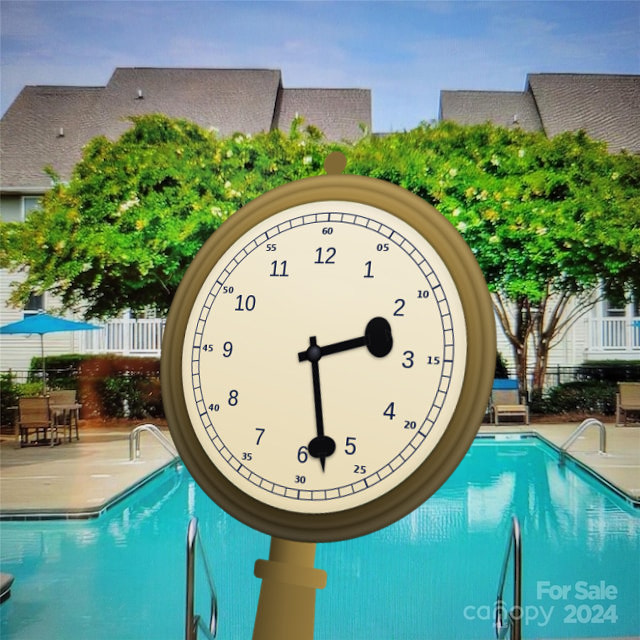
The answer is 2 h 28 min
